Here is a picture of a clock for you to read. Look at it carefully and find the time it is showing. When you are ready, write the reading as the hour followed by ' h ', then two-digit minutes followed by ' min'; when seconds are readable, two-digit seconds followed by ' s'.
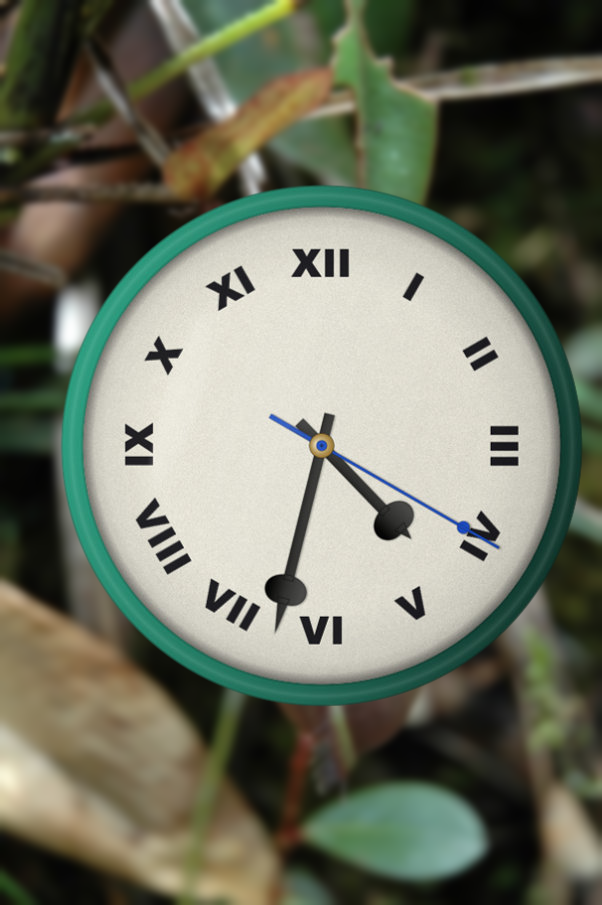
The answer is 4 h 32 min 20 s
